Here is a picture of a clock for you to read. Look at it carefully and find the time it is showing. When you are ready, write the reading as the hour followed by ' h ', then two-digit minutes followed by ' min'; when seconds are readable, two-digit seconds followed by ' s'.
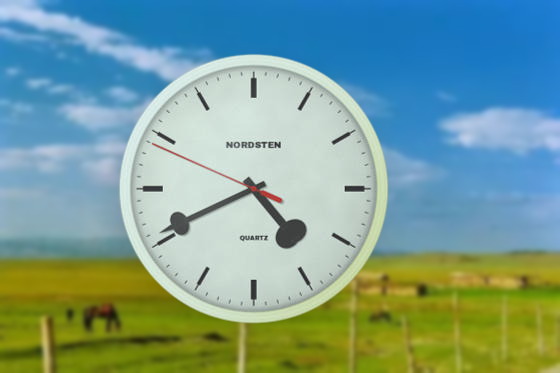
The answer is 4 h 40 min 49 s
